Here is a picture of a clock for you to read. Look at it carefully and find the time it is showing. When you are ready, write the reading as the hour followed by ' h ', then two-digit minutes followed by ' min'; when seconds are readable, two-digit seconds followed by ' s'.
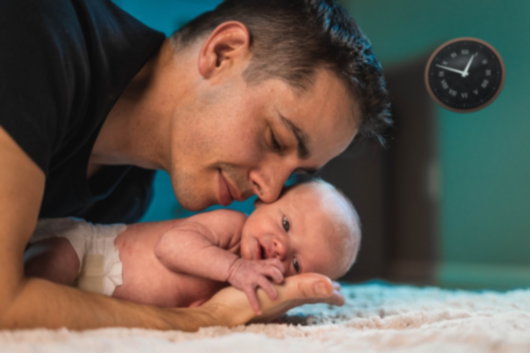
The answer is 12 h 48 min
